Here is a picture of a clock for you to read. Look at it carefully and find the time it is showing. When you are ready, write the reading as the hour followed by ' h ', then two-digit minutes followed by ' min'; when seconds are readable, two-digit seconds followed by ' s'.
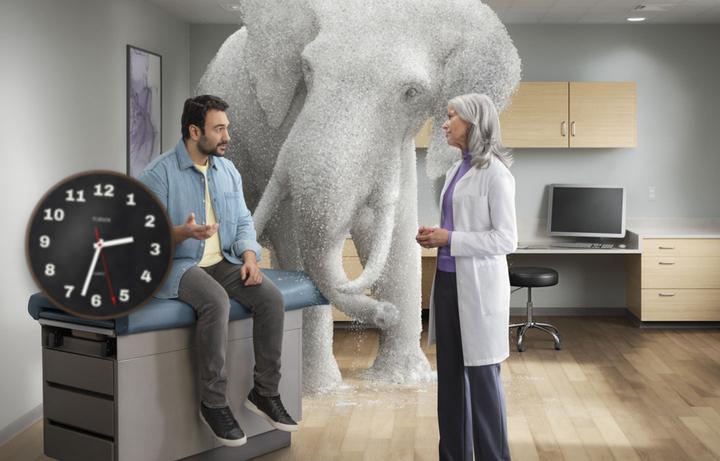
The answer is 2 h 32 min 27 s
